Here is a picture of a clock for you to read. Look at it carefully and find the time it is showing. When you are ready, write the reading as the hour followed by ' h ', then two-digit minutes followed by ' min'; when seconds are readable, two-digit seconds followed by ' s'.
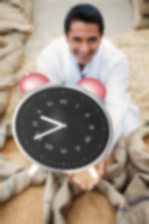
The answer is 9 h 40 min
